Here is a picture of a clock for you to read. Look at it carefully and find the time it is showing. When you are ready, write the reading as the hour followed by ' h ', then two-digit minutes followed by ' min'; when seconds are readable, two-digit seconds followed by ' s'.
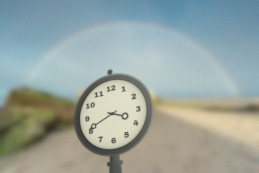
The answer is 3 h 41 min
